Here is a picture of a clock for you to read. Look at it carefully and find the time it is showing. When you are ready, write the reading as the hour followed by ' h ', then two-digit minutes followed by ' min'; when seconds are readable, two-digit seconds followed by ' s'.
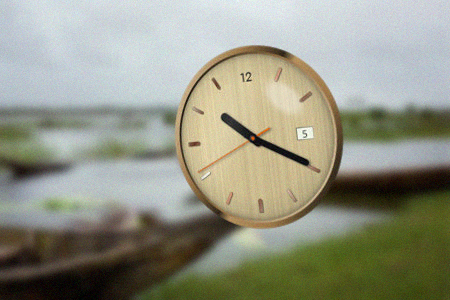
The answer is 10 h 19 min 41 s
